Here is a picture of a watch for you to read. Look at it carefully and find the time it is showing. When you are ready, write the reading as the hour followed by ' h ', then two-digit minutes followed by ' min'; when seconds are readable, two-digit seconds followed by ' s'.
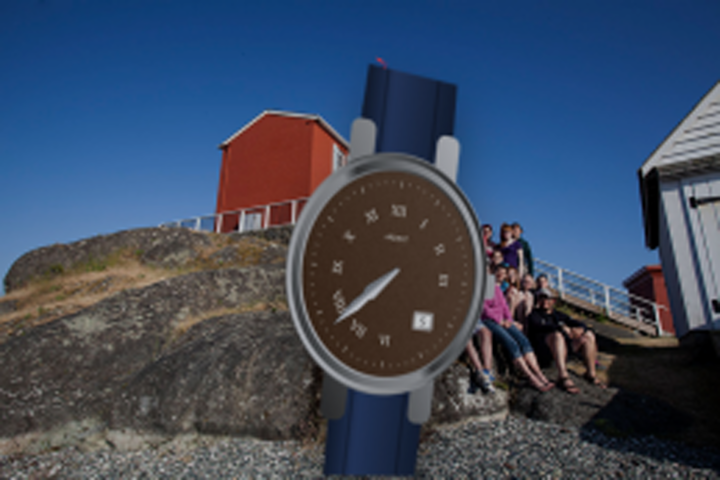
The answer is 7 h 38 min
